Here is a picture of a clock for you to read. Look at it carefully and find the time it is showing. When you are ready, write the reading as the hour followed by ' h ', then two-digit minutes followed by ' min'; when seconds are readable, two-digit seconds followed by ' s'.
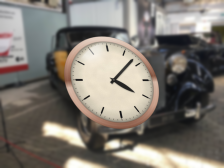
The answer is 4 h 08 min
